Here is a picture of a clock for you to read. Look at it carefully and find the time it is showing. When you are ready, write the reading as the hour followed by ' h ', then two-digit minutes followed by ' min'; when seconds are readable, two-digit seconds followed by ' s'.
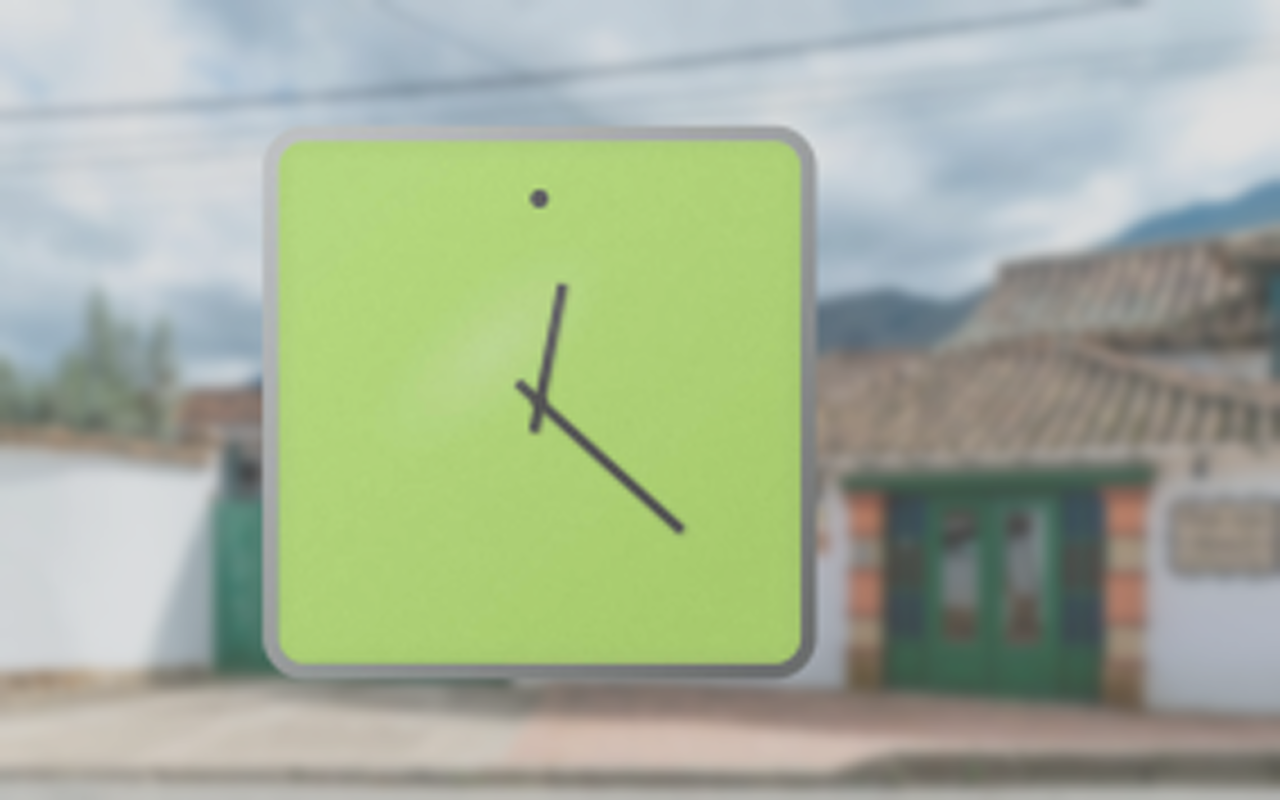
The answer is 12 h 22 min
